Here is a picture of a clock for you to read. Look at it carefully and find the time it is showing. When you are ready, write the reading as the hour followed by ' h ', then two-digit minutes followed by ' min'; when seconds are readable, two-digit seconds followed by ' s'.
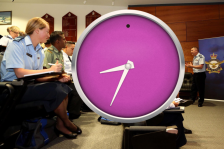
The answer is 8 h 34 min
